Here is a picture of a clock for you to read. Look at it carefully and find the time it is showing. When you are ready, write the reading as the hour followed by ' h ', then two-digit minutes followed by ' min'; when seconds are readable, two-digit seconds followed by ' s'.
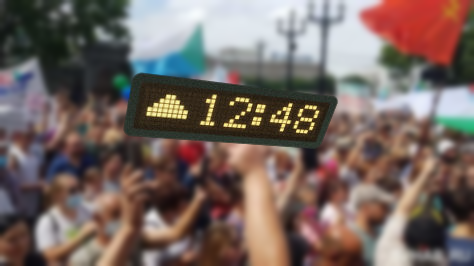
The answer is 12 h 48 min
